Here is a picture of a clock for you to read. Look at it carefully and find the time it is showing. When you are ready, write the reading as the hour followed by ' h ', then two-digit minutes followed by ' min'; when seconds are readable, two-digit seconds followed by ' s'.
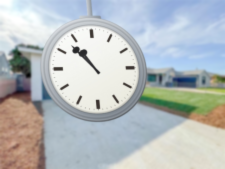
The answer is 10 h 53 min
